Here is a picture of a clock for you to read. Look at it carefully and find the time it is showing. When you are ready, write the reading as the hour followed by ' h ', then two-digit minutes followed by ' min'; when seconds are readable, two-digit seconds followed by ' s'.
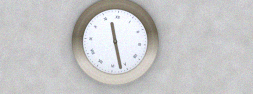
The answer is 11 h 27 min
